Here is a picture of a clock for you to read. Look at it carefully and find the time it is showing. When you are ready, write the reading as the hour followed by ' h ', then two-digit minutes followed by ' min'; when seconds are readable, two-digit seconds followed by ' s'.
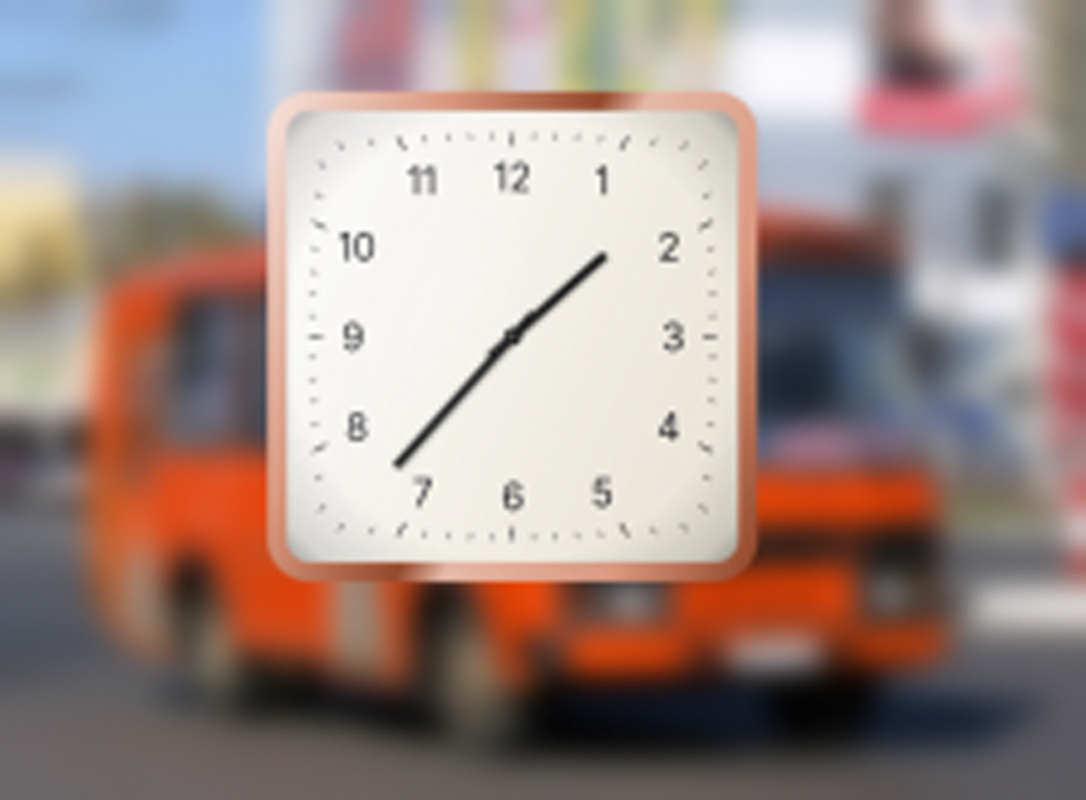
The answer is 1 h 37 min
